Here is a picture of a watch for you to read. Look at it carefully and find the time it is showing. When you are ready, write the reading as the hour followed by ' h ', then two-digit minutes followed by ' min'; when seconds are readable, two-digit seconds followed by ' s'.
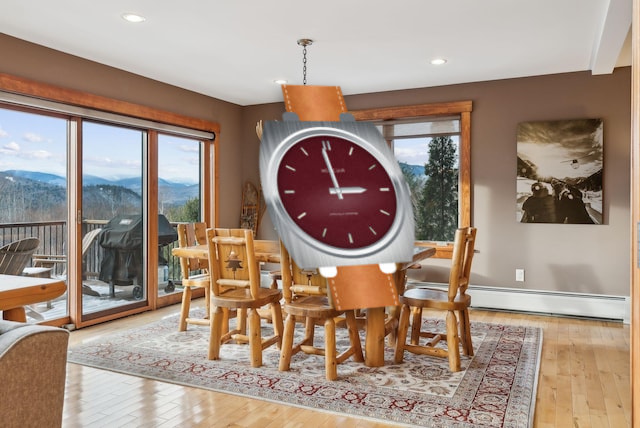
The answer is 2 h 59 min
